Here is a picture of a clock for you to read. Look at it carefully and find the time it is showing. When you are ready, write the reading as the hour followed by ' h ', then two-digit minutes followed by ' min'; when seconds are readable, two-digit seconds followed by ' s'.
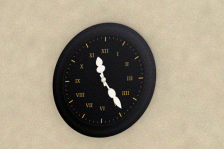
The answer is 11 h 24 min
